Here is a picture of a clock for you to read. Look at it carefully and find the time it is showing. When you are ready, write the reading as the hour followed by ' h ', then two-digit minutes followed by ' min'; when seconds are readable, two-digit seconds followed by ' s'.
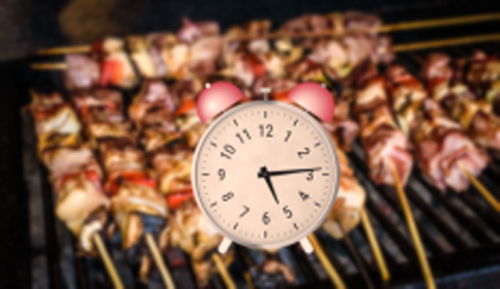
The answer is 5 h 14 min
